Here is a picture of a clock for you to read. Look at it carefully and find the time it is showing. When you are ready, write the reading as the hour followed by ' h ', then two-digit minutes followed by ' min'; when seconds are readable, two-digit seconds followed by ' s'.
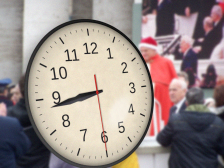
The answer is 8 h 43 min 30 s
